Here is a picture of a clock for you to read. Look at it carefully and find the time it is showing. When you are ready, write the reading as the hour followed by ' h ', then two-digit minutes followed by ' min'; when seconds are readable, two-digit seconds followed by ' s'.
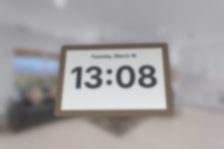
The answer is 13 h 08 min
